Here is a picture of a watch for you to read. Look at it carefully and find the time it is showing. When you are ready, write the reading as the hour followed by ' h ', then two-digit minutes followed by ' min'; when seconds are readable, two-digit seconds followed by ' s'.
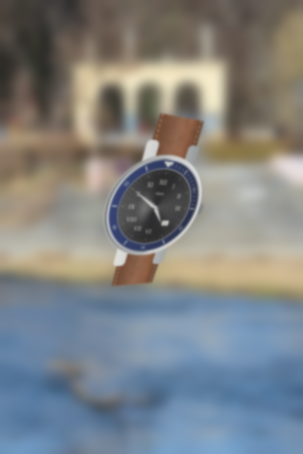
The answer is 4 h 50 min
